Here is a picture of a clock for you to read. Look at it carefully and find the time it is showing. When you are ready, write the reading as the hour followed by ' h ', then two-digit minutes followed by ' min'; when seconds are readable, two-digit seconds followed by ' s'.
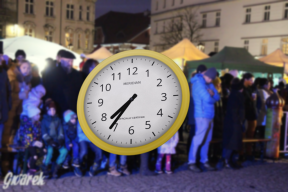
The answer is 7 h 36 min
